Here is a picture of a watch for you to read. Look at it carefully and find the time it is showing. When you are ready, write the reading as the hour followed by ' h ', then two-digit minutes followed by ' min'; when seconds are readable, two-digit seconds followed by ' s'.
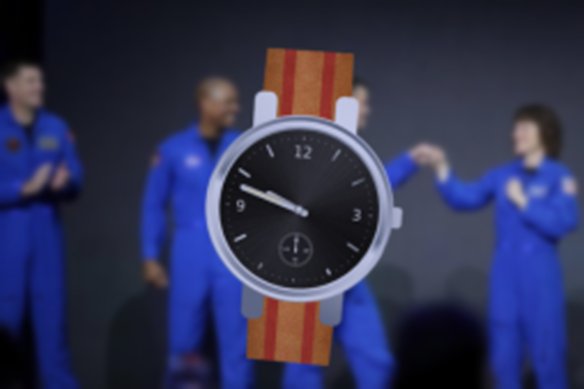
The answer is 9 h 48 min
